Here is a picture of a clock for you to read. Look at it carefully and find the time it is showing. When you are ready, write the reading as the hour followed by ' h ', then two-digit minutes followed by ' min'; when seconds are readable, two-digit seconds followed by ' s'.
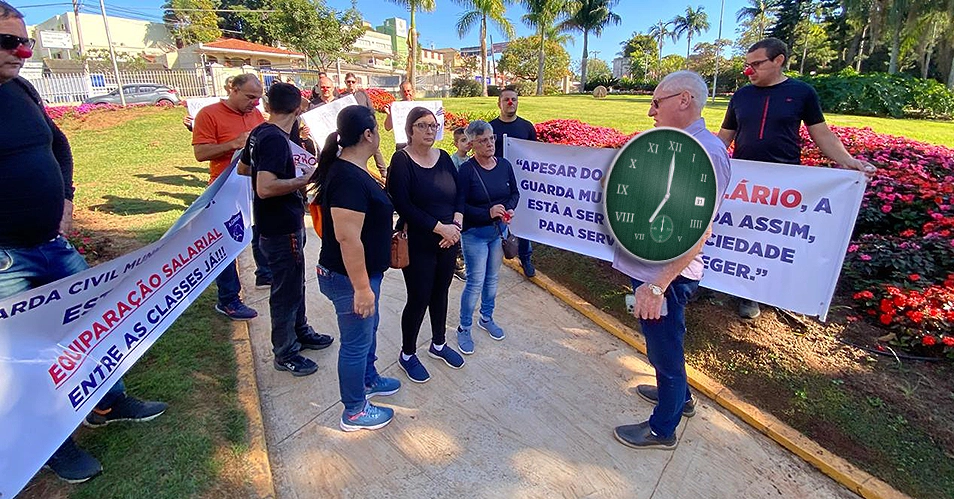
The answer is 7 h 00 min
